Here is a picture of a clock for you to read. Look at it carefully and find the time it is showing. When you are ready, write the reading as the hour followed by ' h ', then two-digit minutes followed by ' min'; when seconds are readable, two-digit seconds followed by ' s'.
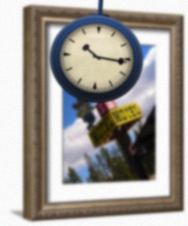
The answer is 10 h 16 min
